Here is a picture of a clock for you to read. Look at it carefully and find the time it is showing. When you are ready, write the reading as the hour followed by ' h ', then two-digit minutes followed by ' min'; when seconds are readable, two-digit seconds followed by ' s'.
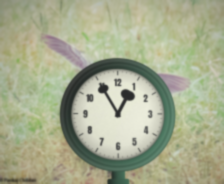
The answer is 12 h 55 min
